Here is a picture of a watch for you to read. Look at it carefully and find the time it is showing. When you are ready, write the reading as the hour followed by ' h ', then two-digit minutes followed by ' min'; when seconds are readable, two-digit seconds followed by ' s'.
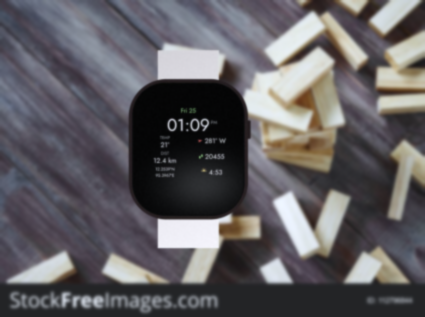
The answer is 1 h 09 min
